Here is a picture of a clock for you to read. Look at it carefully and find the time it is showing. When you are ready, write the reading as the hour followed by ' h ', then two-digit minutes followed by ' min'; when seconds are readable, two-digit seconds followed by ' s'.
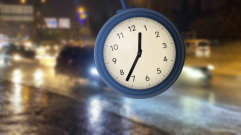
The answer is 12 h 37 min
